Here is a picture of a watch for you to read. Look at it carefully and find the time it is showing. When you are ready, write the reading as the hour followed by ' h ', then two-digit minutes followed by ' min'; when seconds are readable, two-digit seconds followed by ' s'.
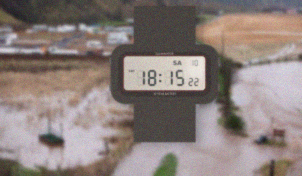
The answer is 18 h 15 min
